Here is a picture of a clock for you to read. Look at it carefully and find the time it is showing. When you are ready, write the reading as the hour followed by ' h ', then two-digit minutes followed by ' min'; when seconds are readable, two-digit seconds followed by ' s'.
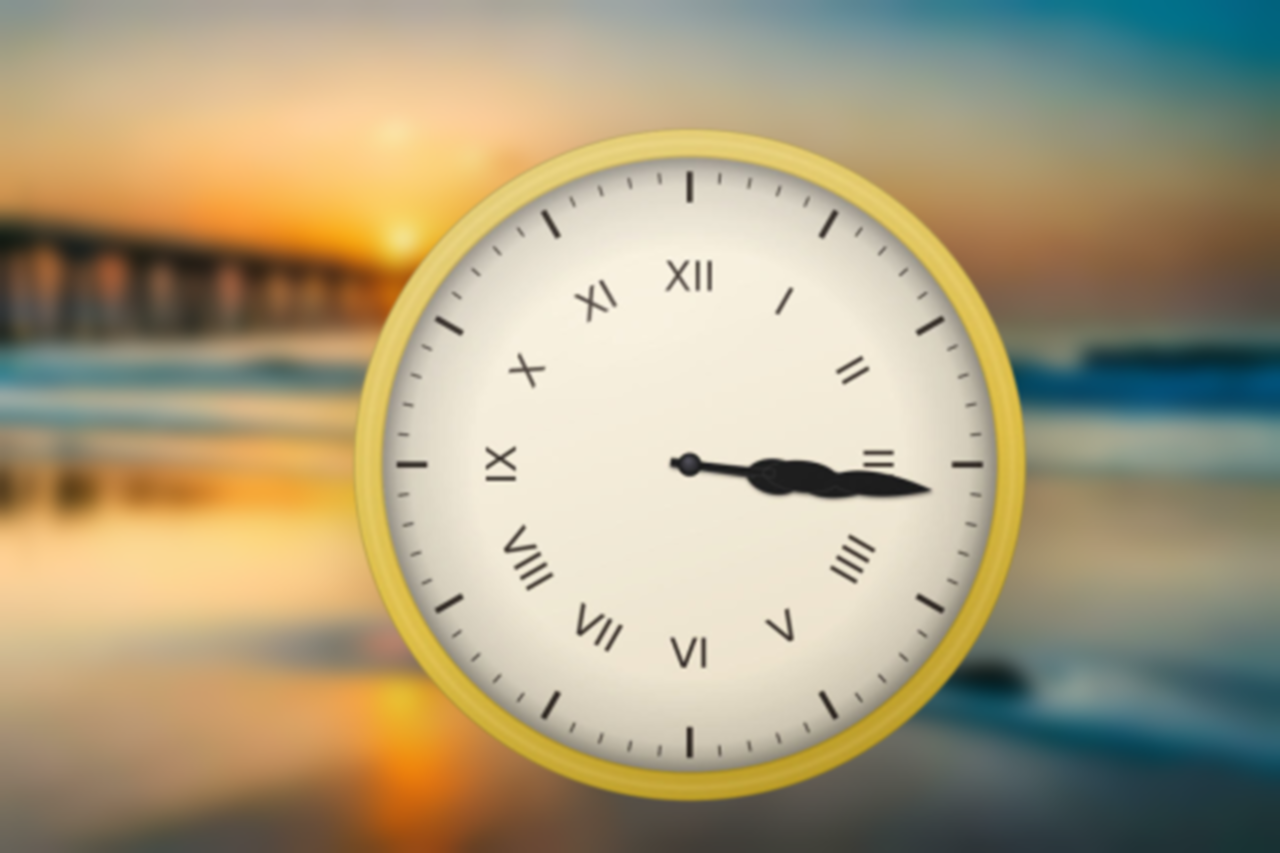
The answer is 3 h 16 min
